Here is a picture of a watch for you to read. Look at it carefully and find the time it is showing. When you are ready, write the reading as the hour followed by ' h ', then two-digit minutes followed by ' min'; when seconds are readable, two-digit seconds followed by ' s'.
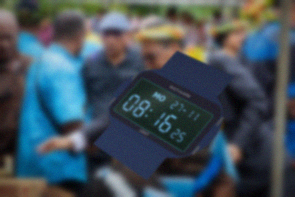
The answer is 8 h 16 min
